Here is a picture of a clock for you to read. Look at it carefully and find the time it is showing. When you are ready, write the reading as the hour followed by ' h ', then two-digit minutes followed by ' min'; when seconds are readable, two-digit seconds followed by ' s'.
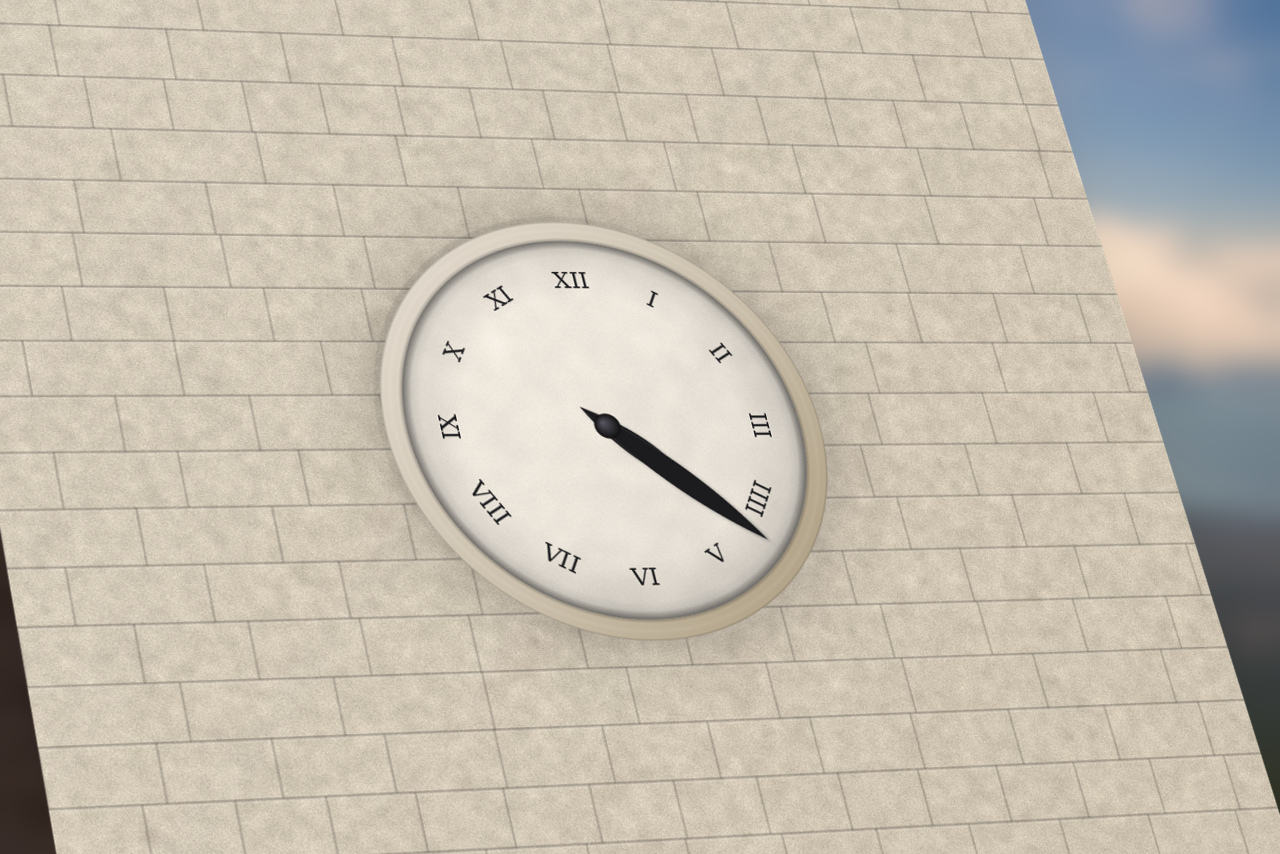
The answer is 4 h 22 min
